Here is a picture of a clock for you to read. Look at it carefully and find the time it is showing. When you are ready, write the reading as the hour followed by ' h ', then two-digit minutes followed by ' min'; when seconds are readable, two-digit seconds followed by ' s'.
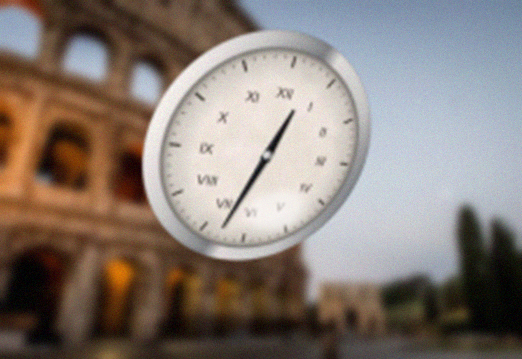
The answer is 12 h 33 min
